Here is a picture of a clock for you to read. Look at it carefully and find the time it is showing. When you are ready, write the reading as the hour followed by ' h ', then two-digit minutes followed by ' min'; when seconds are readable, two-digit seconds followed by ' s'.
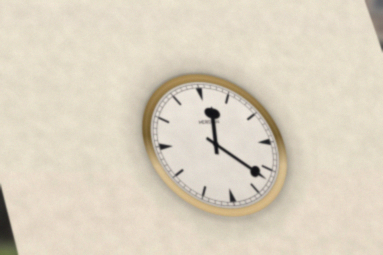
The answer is 12 h 22 min
